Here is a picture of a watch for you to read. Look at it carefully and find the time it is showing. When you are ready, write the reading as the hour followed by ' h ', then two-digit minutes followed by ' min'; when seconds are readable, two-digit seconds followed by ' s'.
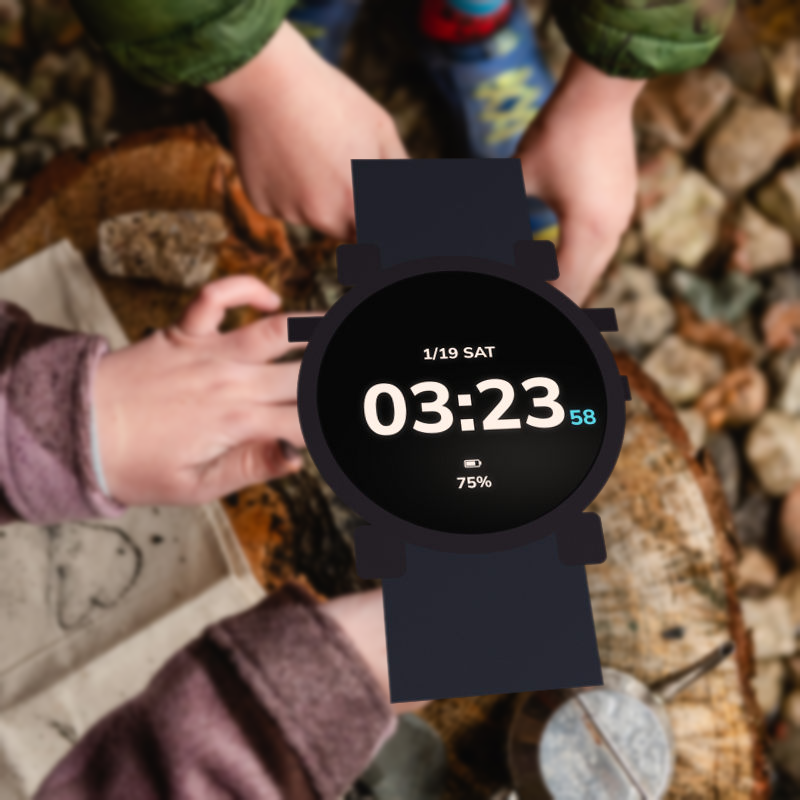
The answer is 3 h 23 min 58 s
